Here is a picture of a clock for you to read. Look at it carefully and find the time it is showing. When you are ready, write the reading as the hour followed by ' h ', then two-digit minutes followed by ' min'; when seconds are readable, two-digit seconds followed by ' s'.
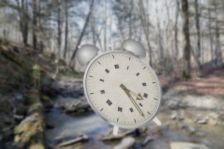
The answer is 4 h 27 min
